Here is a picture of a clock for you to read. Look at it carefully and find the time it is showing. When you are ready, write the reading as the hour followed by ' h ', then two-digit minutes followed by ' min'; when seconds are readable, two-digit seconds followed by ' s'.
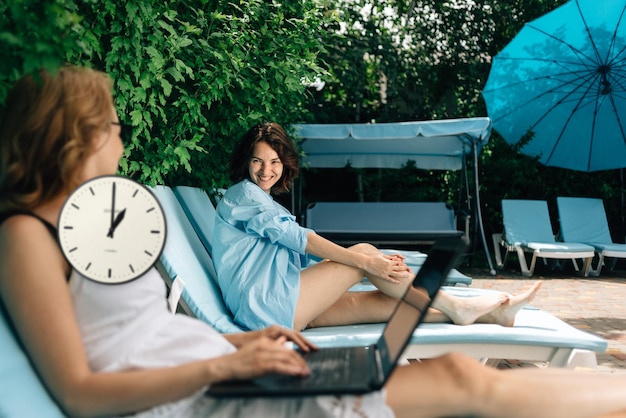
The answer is 1 h 00 min
